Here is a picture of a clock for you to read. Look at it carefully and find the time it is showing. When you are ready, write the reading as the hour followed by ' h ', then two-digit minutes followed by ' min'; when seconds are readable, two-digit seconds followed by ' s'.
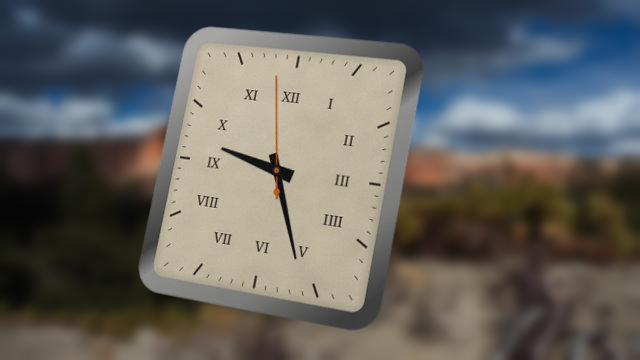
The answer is 9 h 25 min 58 s
